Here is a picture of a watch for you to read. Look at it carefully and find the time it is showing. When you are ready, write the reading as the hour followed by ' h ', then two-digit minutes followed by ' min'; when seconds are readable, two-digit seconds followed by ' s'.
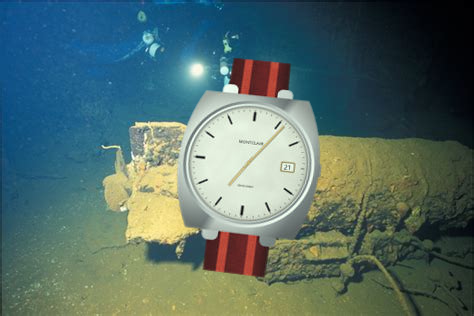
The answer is 7 h 06 min
